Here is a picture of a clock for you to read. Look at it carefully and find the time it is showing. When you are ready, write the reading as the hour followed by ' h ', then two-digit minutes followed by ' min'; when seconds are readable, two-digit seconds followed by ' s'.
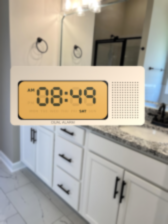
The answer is 8 h 49 min
